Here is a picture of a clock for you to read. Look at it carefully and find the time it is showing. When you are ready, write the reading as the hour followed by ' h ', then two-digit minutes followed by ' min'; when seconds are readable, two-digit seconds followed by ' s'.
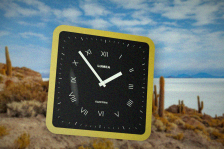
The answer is 1 h 53 min
